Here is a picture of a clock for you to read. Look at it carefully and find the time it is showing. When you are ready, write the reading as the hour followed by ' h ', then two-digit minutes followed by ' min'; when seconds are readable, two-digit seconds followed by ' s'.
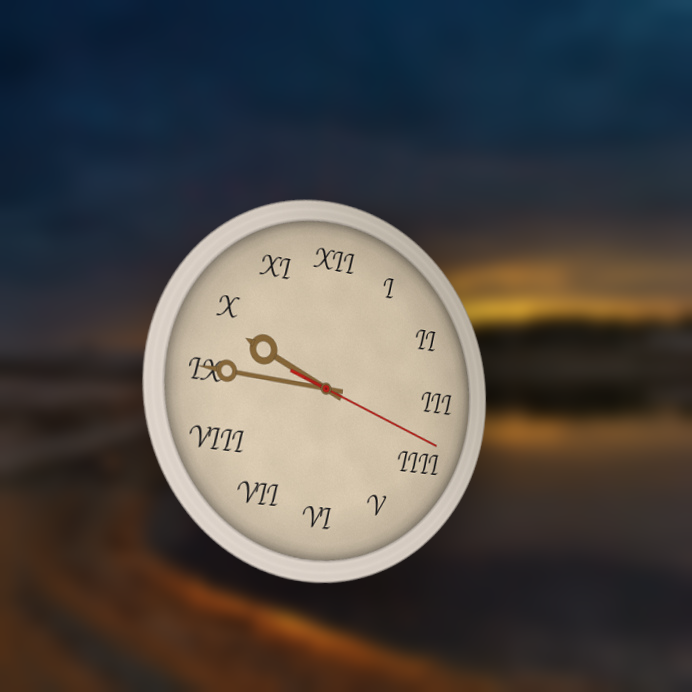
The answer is 9 h 45 min 18 s
